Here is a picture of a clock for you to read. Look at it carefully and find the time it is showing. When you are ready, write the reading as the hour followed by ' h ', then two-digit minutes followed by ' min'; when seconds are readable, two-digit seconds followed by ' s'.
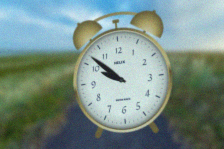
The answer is 9 h 52 min
